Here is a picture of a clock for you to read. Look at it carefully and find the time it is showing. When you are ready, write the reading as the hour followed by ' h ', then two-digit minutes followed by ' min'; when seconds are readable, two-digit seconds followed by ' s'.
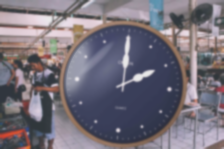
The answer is 2 h 00 min
